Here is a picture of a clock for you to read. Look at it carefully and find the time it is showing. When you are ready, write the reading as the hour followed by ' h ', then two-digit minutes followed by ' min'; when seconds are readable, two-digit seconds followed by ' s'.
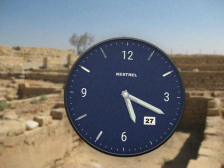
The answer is 5 h 19 min
